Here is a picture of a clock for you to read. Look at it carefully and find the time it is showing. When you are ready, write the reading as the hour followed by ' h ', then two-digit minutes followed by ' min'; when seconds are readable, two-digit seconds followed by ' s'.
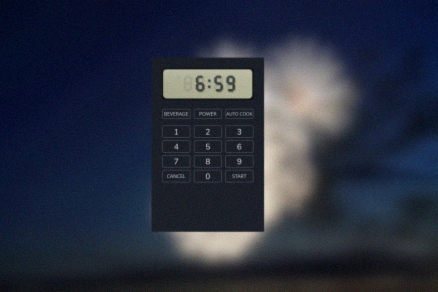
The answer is 6 h 59 min
